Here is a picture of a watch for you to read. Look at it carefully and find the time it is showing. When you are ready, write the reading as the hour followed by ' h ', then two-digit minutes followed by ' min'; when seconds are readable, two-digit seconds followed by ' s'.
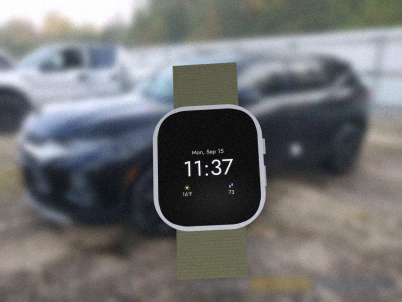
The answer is 11 h 37 min
